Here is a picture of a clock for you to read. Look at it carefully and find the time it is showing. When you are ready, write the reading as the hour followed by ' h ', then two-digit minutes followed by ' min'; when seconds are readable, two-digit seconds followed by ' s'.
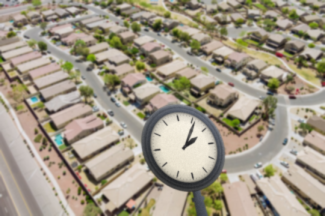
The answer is 2 h 06 min
